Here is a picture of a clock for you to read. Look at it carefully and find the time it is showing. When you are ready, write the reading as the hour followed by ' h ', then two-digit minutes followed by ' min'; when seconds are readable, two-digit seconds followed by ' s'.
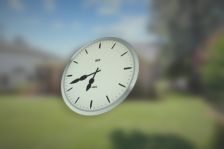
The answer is 6 h 42 min
